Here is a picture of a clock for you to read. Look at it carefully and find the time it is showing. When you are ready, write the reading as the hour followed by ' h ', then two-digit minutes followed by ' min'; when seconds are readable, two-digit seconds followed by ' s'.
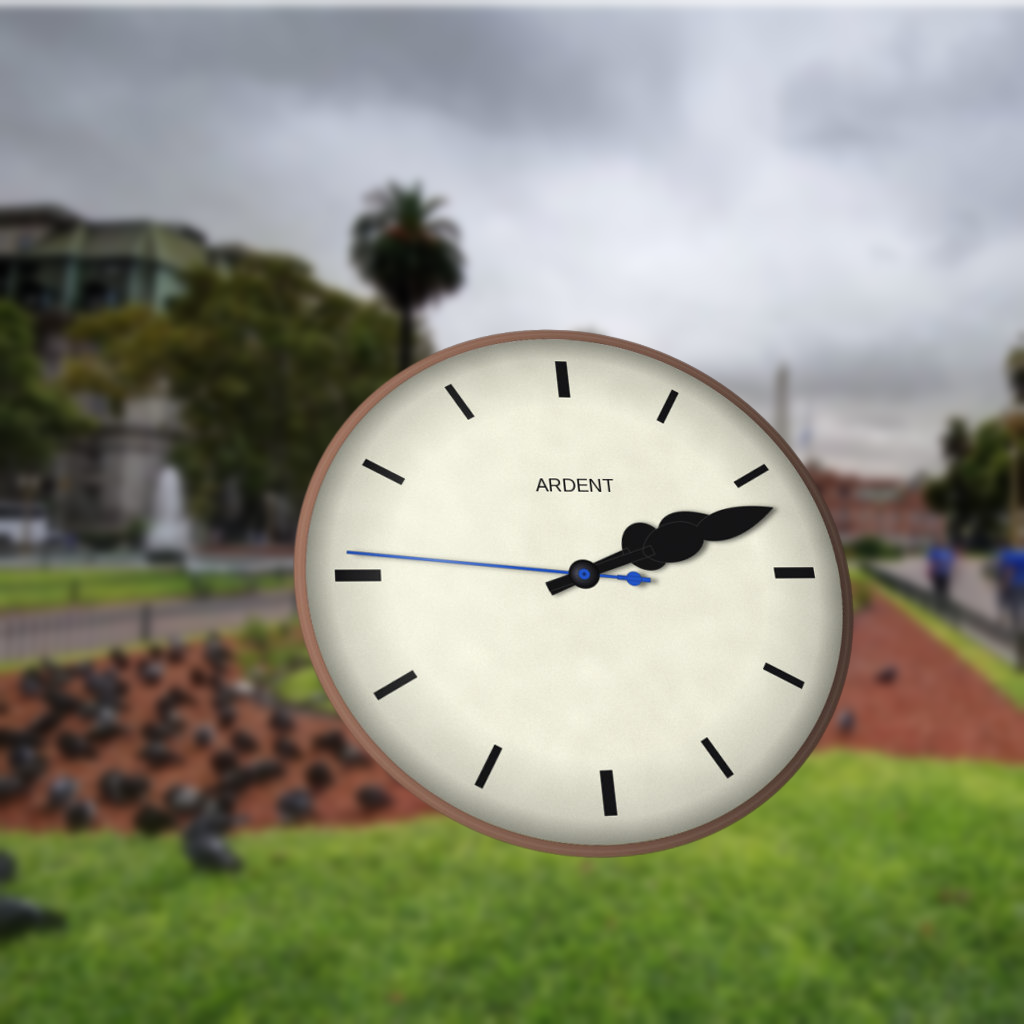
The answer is 2 h 11 min 46 s
